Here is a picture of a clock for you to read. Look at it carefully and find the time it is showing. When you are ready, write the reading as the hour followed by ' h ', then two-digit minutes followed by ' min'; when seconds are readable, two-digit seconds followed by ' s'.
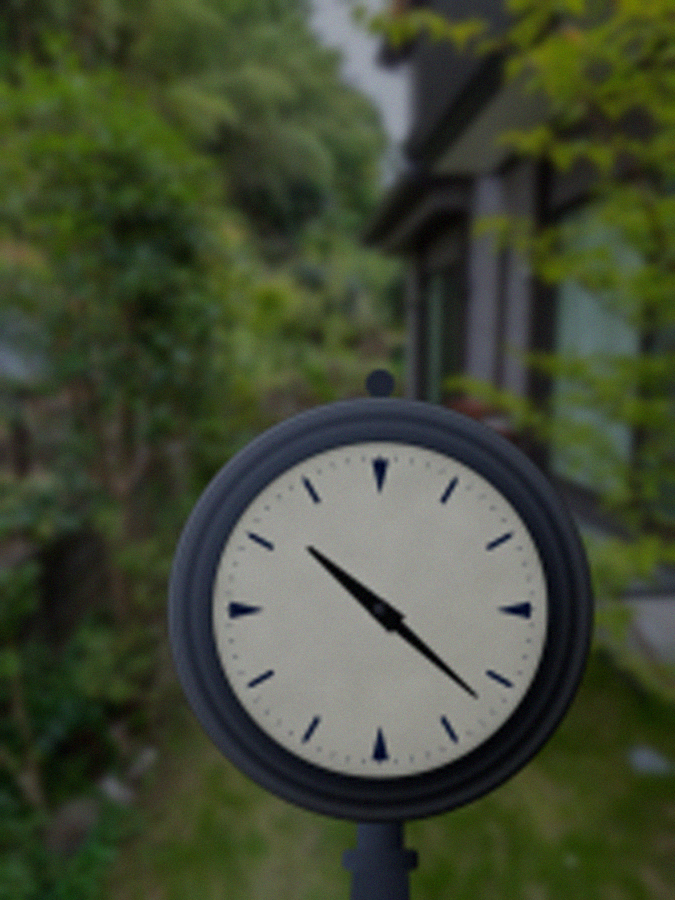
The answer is 10 h 22 min
